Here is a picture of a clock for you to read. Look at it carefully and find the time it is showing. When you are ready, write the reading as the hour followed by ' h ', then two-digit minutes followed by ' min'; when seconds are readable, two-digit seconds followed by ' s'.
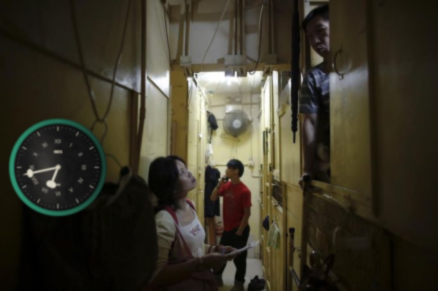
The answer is 6 h 43 min
